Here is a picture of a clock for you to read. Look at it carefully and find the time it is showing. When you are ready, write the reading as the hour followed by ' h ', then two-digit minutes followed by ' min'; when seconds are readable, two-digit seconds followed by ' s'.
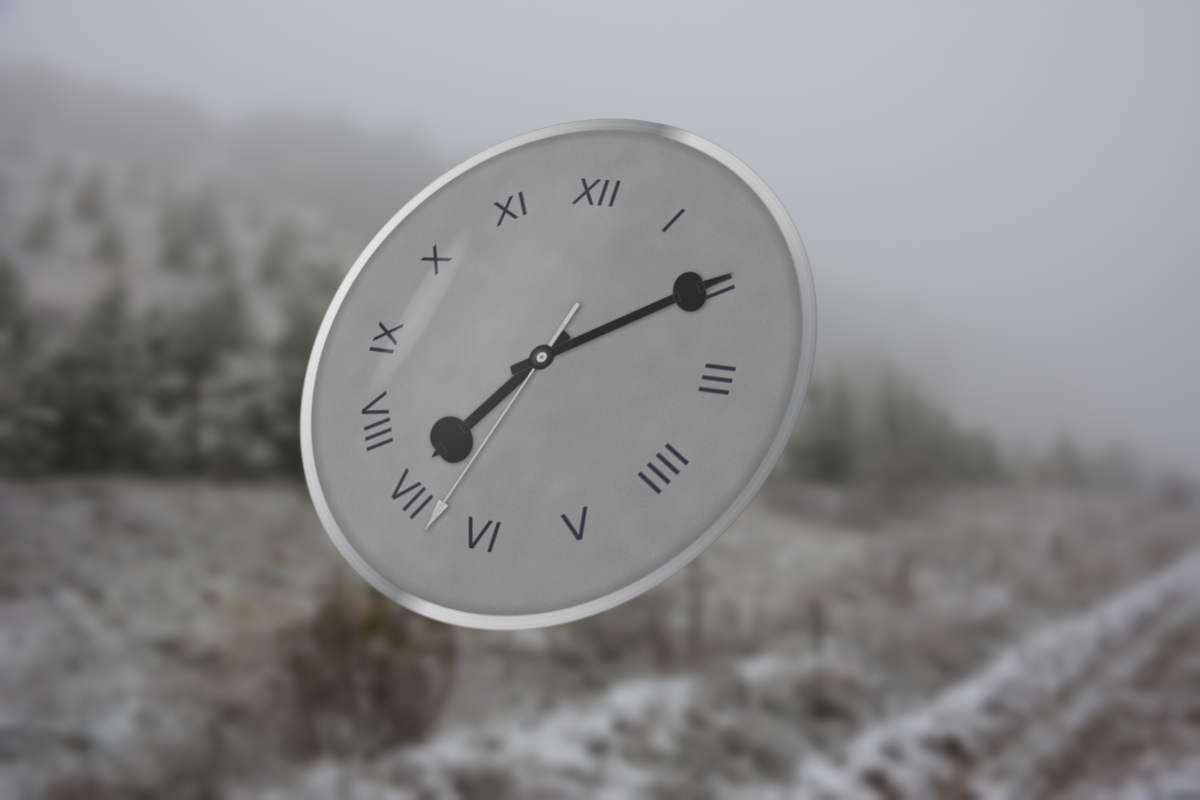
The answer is 7 h 09 min 33 s
